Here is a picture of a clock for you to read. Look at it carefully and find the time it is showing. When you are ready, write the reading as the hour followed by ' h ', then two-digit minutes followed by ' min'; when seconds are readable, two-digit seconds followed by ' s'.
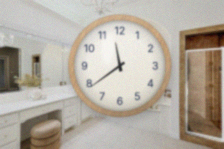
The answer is 11 h 39 min
